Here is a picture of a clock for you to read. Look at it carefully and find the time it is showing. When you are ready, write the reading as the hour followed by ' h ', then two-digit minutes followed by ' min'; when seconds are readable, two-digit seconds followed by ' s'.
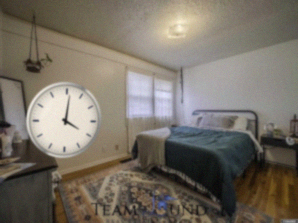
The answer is 4 h 01 min
